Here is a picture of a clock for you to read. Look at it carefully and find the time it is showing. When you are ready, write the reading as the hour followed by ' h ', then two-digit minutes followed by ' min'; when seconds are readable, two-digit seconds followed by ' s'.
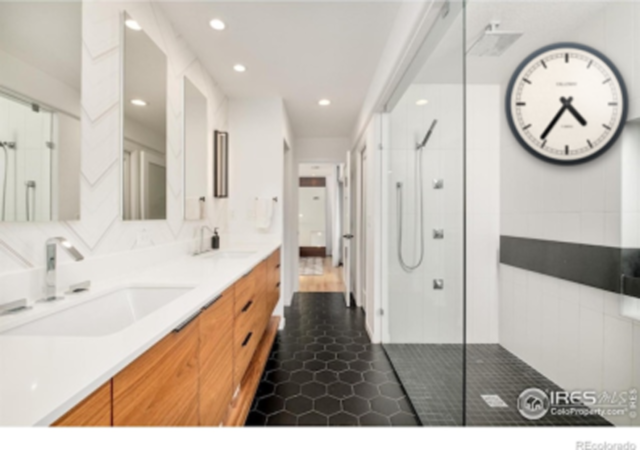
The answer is 4 h 36 min
